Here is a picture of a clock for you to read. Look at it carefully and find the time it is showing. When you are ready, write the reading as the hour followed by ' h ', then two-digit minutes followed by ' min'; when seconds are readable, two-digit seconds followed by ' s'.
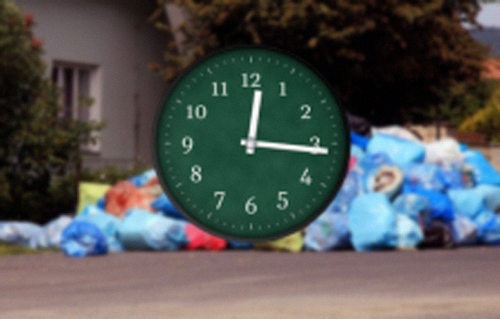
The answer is 12 h 16 min
